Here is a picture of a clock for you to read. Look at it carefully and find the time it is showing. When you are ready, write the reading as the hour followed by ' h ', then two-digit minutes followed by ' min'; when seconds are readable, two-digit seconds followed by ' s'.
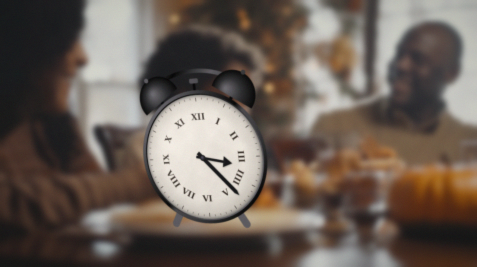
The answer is 3 h 23 min
